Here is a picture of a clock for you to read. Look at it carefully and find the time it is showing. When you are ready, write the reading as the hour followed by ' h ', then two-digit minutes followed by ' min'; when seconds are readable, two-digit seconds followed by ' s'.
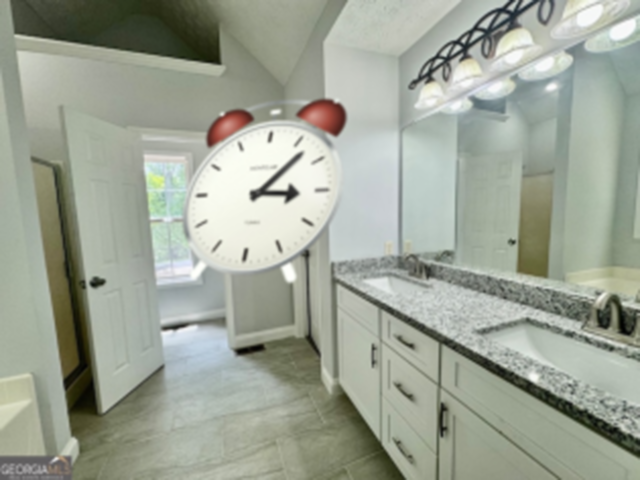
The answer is 3 h 07 min
